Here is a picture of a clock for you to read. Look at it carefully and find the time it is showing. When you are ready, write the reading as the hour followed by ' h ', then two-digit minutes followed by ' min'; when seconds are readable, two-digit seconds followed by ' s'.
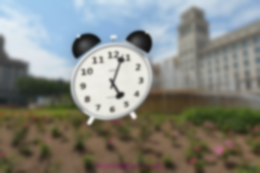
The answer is 5 h 03 min
